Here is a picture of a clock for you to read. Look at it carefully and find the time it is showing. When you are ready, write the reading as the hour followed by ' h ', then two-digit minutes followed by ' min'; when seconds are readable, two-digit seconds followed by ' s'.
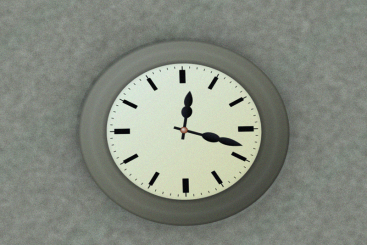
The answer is 12 h 18 min
